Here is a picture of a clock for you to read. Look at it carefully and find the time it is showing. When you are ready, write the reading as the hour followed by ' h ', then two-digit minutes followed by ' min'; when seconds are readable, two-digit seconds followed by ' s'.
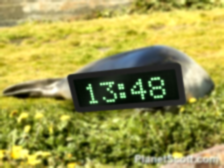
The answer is 13 h 48 min
